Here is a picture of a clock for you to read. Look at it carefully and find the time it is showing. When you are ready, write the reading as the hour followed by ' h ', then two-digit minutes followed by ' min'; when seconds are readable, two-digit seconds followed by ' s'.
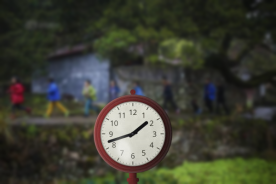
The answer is 1 h 42 min
